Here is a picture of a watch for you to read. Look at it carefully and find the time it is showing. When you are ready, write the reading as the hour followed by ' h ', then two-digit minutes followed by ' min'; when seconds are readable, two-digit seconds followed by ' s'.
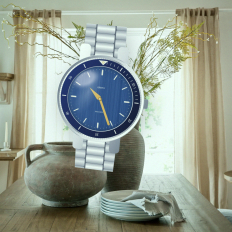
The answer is 10 h 26 min
